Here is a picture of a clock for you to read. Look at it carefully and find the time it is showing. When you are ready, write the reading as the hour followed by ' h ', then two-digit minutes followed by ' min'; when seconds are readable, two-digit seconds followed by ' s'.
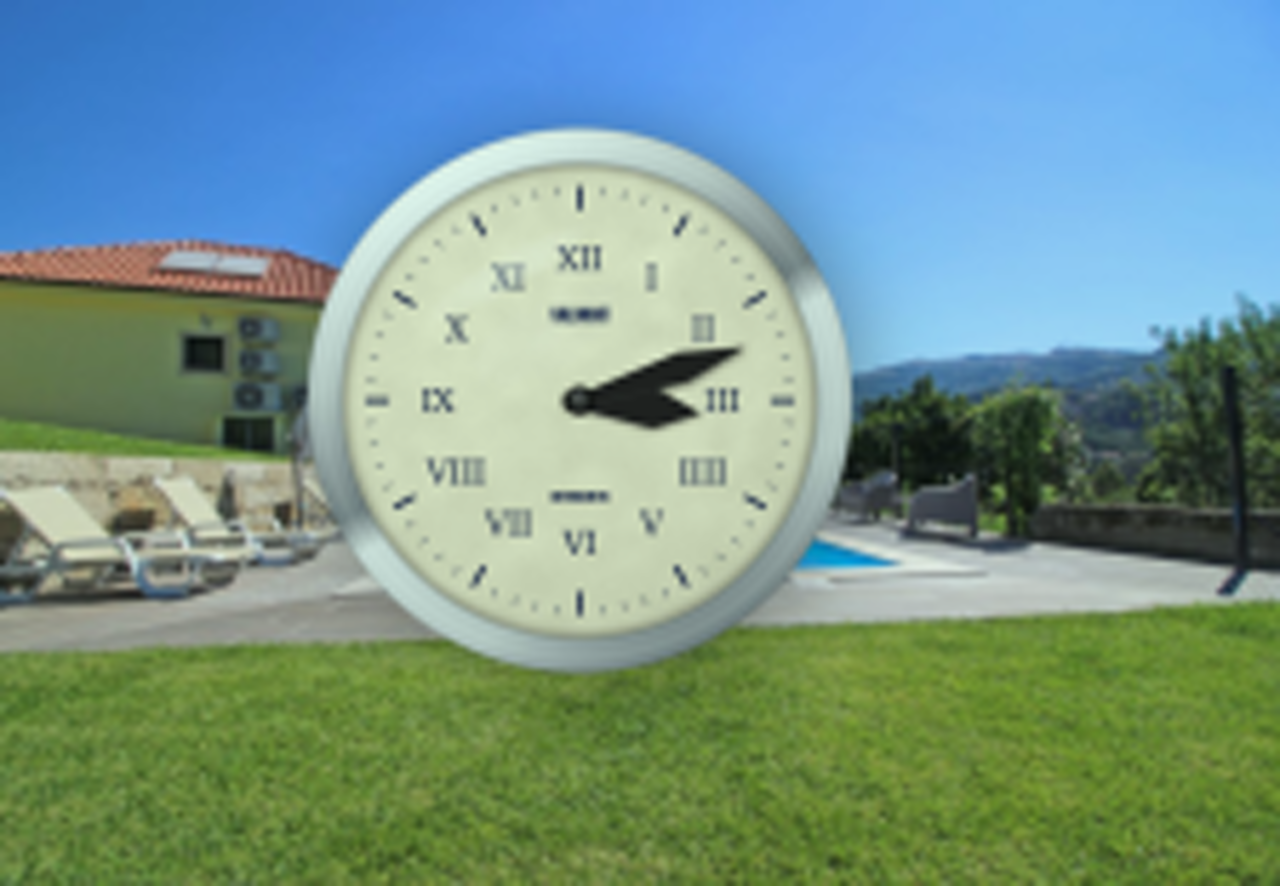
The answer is 3 h 12 min
